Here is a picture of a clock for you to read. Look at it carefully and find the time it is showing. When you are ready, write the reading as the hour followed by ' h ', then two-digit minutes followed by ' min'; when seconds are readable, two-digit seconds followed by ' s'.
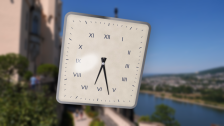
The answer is 6 h 27 min
